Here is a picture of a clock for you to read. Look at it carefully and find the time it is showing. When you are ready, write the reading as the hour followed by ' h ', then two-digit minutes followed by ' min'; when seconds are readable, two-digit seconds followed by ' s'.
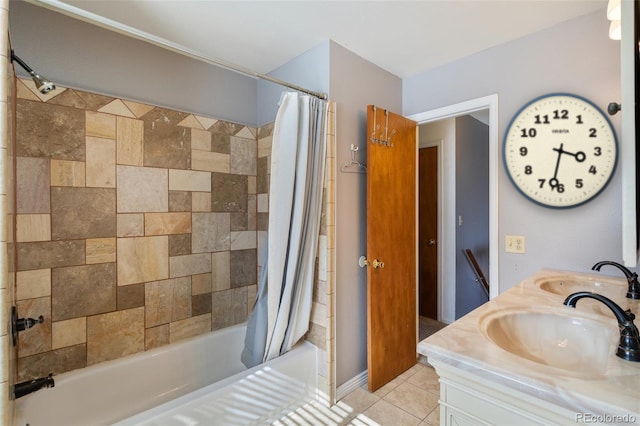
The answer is 3 h 32 min
